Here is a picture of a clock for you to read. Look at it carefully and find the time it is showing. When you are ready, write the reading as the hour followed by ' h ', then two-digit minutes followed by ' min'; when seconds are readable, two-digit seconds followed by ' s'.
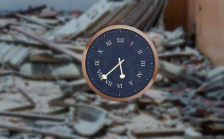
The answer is 5 h 38 min
